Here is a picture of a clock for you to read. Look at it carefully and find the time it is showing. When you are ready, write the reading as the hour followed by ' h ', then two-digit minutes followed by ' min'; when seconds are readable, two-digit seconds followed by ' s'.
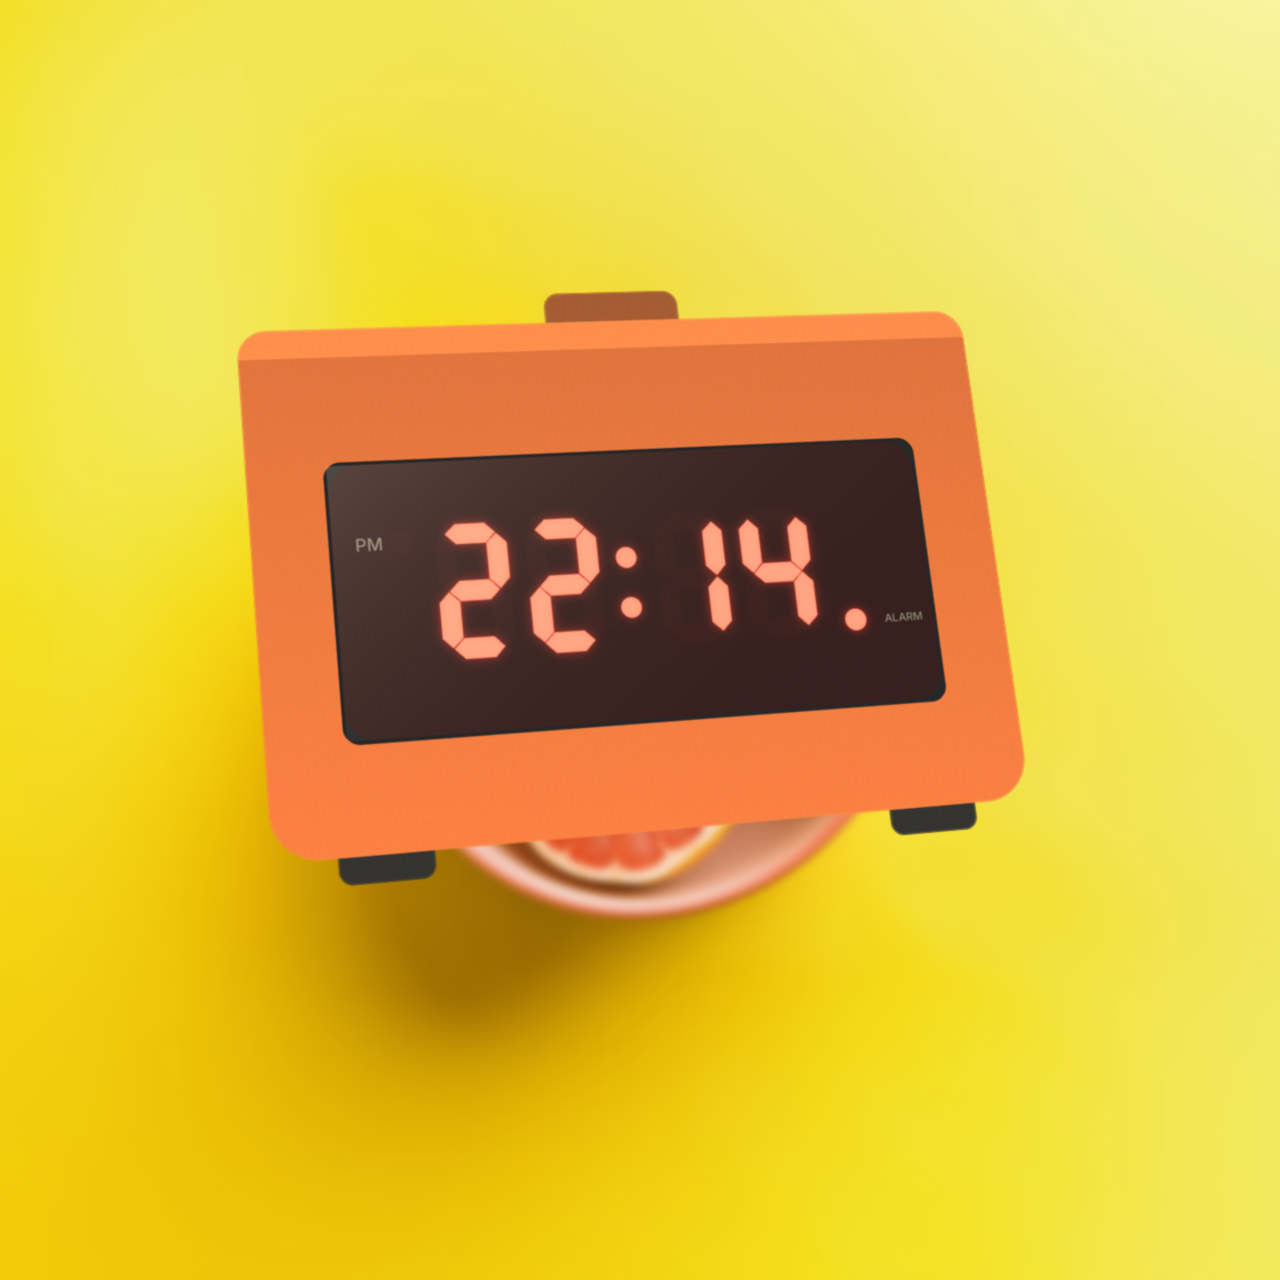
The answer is 22 h 14 min
